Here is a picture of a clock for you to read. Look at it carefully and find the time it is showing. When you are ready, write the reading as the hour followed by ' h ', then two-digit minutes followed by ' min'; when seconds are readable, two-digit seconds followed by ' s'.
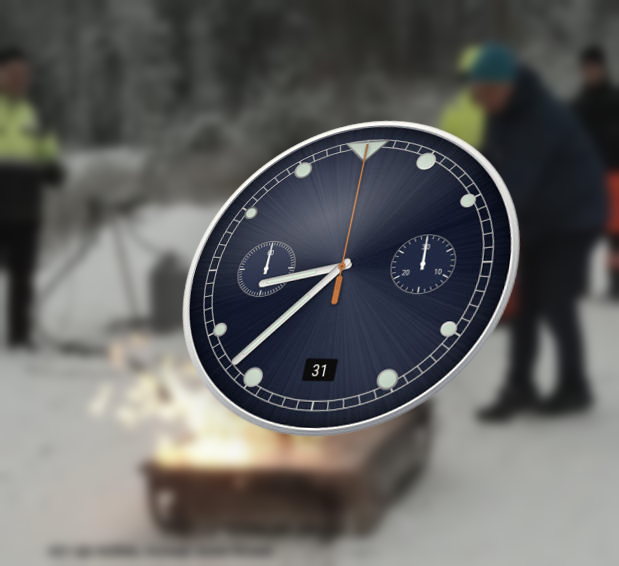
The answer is 8 h 37 min
